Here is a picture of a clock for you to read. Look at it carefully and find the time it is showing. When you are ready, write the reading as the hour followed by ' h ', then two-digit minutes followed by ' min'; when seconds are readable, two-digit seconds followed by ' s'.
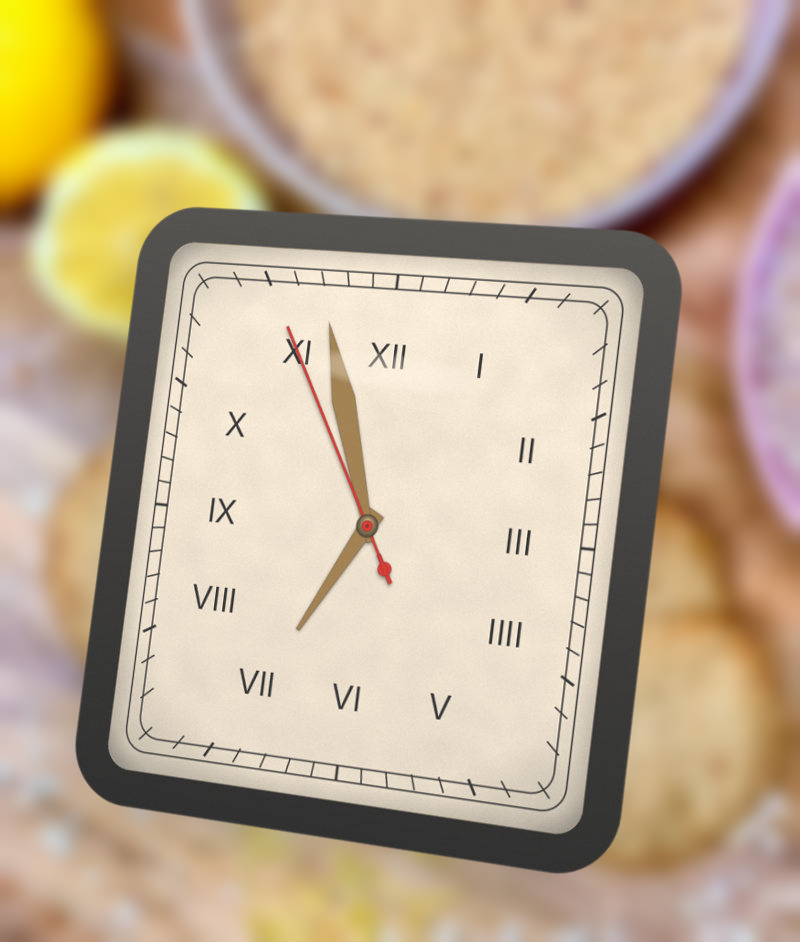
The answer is 6 h 56 min 55 s
